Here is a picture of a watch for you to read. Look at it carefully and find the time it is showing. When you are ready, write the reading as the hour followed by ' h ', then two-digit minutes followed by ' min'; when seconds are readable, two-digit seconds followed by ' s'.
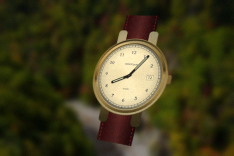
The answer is 8 h 06 min
